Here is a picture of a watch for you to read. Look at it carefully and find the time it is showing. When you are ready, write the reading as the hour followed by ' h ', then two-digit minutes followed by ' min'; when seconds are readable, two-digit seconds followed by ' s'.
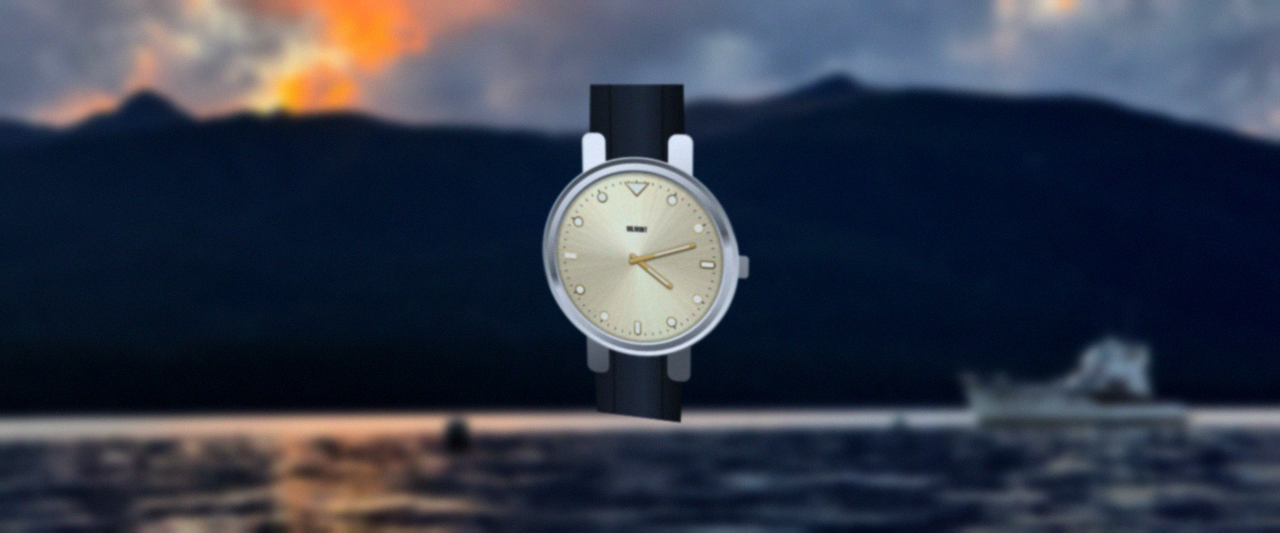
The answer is 4 h 12 min
